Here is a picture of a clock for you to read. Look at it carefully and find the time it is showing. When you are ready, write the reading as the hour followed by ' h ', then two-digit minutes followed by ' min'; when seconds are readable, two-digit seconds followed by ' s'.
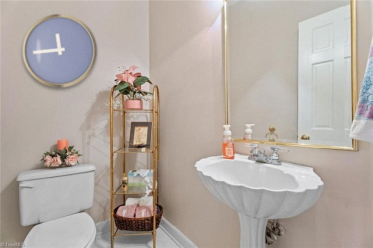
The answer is 11 h 44 min
